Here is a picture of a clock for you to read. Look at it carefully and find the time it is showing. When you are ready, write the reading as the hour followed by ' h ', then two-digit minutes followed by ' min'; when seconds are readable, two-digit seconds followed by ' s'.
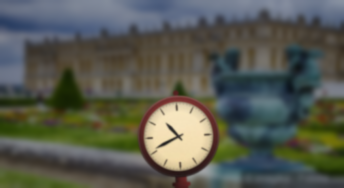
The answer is 10 h 41 min
